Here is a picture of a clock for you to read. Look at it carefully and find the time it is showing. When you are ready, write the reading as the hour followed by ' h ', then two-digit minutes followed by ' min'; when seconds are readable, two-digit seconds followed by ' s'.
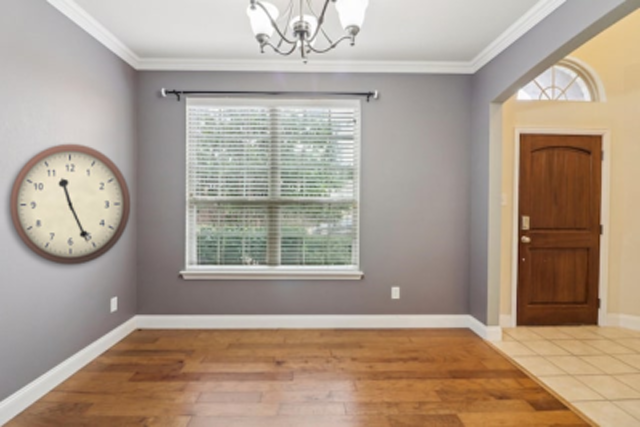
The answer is 11 h 26 min
